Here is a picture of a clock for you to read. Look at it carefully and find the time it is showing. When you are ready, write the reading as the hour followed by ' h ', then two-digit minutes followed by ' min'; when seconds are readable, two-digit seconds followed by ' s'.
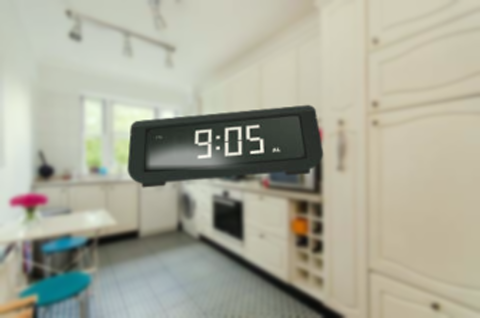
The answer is 9 h 05 min
